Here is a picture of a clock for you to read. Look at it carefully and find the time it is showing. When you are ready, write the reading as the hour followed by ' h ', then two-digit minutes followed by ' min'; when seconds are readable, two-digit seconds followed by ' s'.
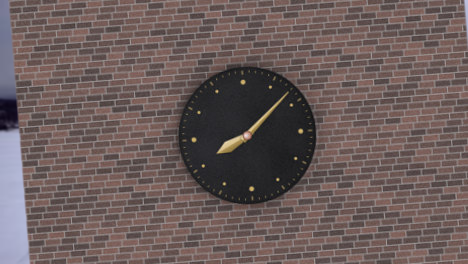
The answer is 8 h 08 min
